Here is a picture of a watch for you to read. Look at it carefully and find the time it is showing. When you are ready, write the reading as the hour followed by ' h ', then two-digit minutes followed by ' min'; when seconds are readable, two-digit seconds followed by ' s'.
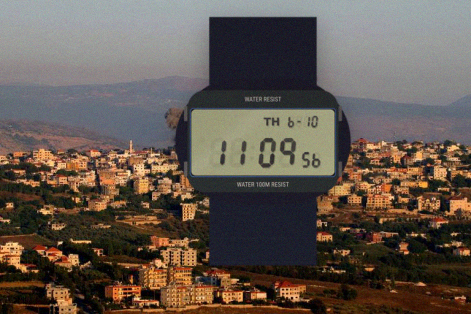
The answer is 11 h 09 min 56 s
